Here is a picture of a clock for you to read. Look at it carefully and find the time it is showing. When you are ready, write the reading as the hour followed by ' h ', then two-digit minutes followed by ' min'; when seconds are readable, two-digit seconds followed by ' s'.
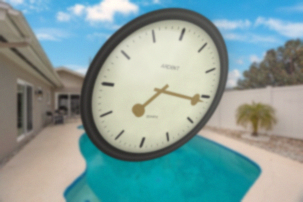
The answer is 7 h 16 min
